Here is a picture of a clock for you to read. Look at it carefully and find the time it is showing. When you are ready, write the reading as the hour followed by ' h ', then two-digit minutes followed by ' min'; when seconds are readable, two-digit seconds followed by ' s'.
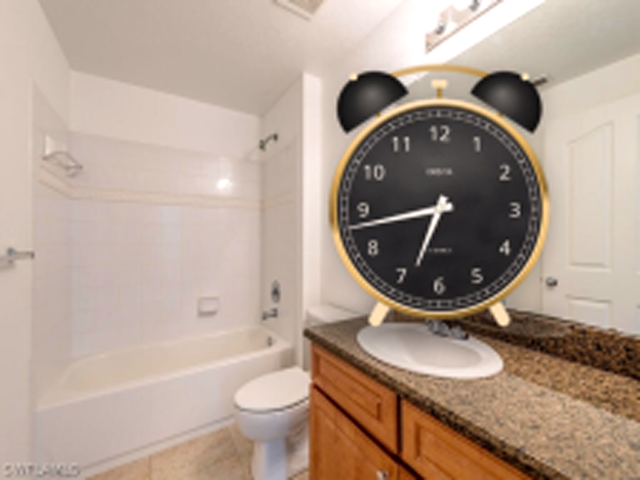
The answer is 6 h 43 min
